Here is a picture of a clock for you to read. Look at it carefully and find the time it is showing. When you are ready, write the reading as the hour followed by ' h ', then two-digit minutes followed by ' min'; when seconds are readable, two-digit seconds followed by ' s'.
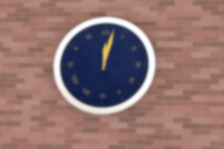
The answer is 12 h 02 min
